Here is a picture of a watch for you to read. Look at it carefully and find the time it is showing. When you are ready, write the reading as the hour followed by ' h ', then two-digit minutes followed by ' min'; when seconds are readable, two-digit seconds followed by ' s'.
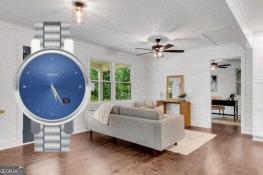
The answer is 5 h 25 min
